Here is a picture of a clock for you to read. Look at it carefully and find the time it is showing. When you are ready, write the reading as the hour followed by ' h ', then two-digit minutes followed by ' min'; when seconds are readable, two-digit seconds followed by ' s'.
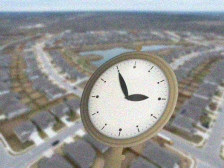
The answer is 2 h 55 min
